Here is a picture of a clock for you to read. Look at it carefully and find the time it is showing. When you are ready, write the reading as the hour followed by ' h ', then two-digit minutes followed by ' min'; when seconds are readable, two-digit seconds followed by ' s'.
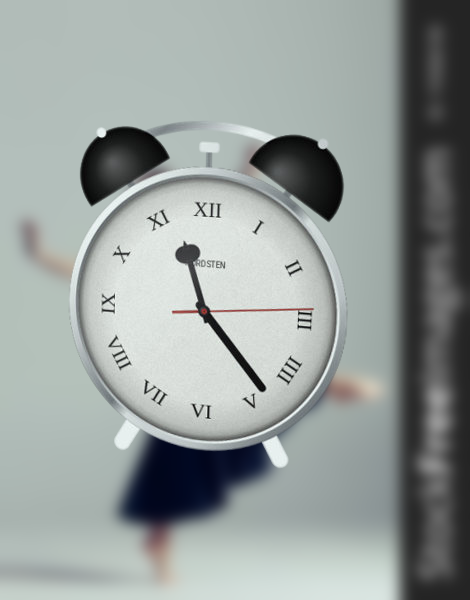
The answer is 11 h 23 min 14 s
